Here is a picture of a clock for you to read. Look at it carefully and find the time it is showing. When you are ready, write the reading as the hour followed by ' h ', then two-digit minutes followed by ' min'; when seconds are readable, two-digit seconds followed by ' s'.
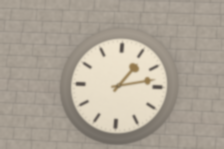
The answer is 1 h 13 min
